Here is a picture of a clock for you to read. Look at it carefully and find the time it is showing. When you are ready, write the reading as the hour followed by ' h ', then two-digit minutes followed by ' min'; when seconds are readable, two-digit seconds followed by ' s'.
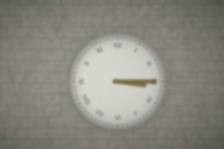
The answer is 3 h 15 min
